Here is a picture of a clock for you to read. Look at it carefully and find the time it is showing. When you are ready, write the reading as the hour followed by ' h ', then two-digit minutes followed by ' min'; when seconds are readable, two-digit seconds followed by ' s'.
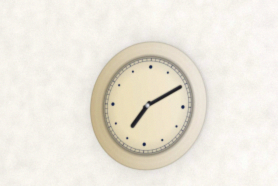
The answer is 7 h 10 min
